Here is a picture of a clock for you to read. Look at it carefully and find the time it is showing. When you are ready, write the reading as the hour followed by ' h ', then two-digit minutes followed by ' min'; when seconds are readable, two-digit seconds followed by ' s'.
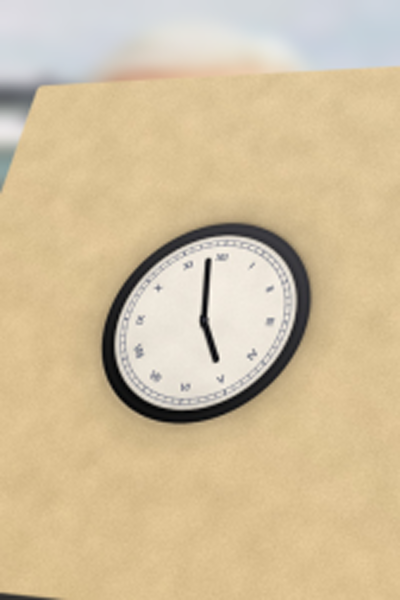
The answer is 4 h 58 min
